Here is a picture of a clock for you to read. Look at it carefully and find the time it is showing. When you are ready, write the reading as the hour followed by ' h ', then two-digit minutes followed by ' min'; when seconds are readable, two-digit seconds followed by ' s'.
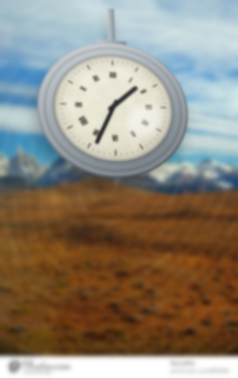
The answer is 1 h 34 min
